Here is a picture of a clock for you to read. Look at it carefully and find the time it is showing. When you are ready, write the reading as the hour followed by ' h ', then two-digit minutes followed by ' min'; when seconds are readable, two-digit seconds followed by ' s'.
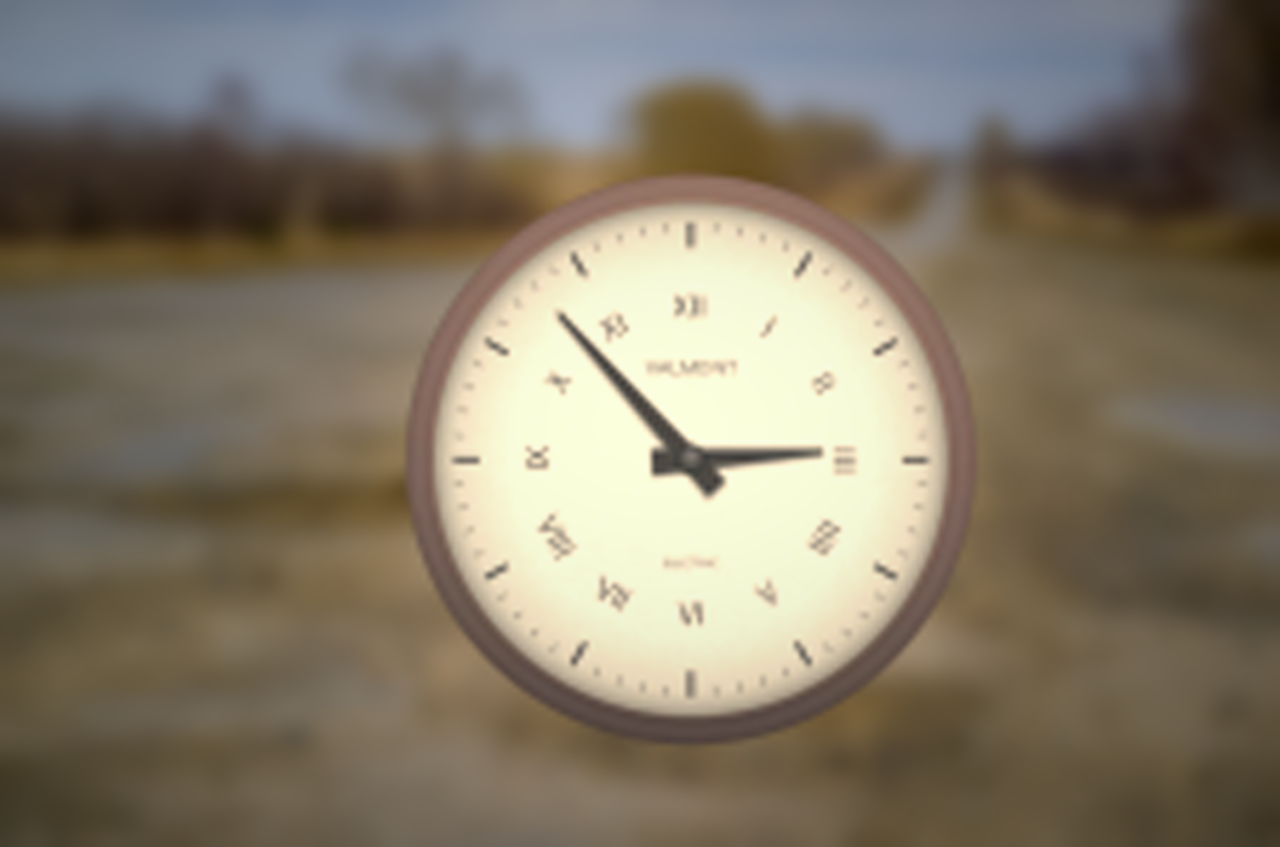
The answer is 2 h 53 min
